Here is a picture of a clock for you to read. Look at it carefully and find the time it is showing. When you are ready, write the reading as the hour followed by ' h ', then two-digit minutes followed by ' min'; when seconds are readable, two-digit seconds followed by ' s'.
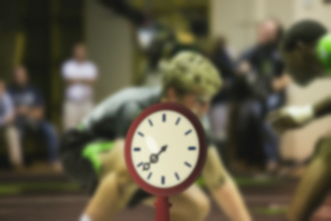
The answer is 7 h 38 min
